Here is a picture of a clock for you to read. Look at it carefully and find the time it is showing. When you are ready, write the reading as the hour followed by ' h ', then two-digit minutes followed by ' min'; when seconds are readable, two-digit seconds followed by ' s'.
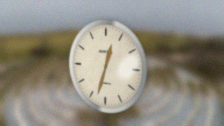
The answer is 12 h 33 min
